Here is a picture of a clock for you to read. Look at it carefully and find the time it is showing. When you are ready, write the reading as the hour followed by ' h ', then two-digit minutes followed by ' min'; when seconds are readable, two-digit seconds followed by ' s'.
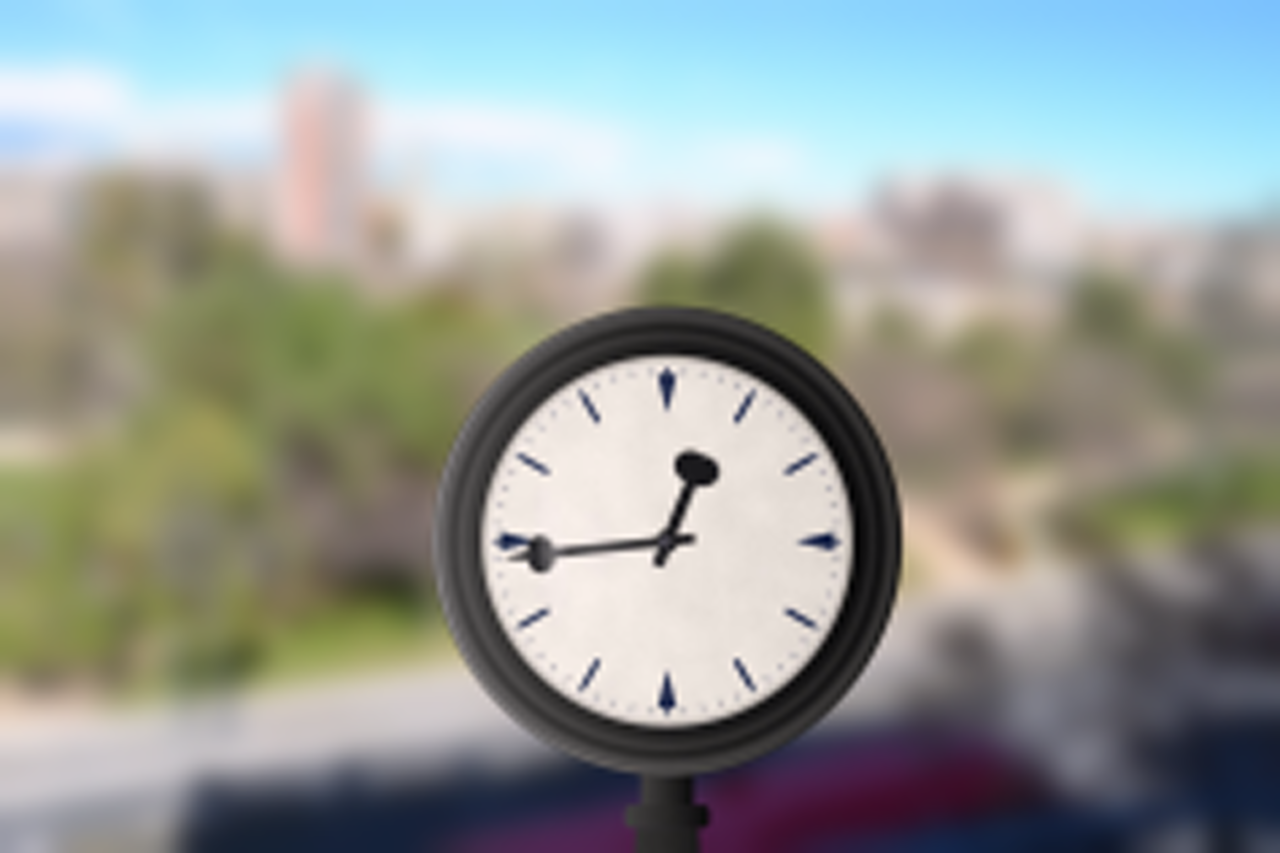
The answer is 12 h 44 min
